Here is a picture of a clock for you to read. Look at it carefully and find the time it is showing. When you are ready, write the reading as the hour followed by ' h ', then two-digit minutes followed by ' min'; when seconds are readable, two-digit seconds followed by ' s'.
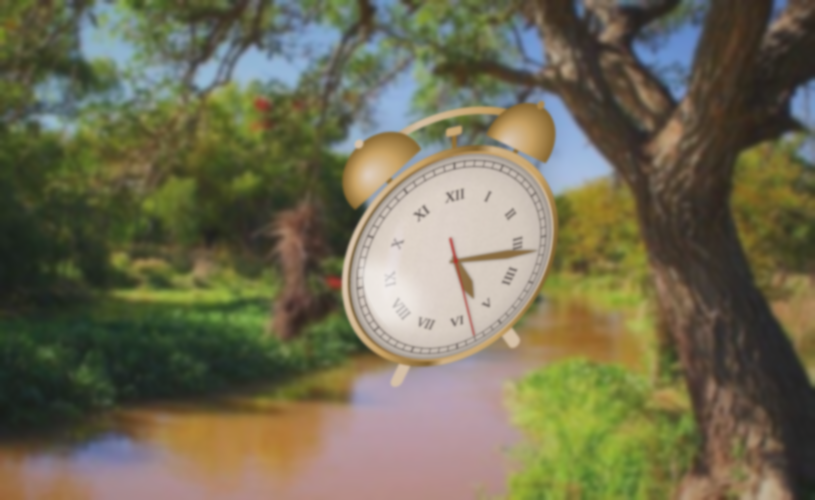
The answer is 5 h 16 min 28 s
